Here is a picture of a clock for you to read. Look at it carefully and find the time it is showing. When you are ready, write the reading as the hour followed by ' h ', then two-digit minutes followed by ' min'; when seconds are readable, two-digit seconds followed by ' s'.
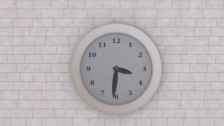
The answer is 3 h 31 min
